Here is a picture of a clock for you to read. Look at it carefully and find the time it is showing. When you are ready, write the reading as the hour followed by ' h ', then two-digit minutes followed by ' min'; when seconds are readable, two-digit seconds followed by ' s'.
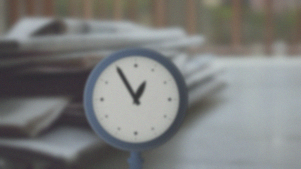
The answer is 12 h 55 min
